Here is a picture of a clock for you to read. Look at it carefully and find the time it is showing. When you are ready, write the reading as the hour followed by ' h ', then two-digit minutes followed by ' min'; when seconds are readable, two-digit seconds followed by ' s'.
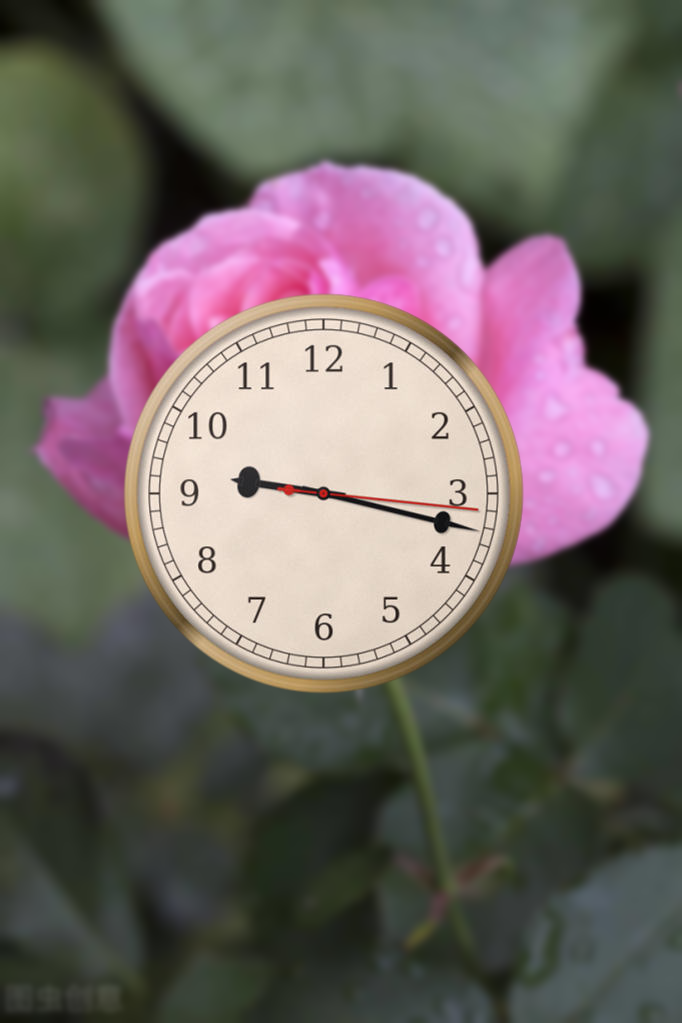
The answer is 9 h 17 min 16 s
